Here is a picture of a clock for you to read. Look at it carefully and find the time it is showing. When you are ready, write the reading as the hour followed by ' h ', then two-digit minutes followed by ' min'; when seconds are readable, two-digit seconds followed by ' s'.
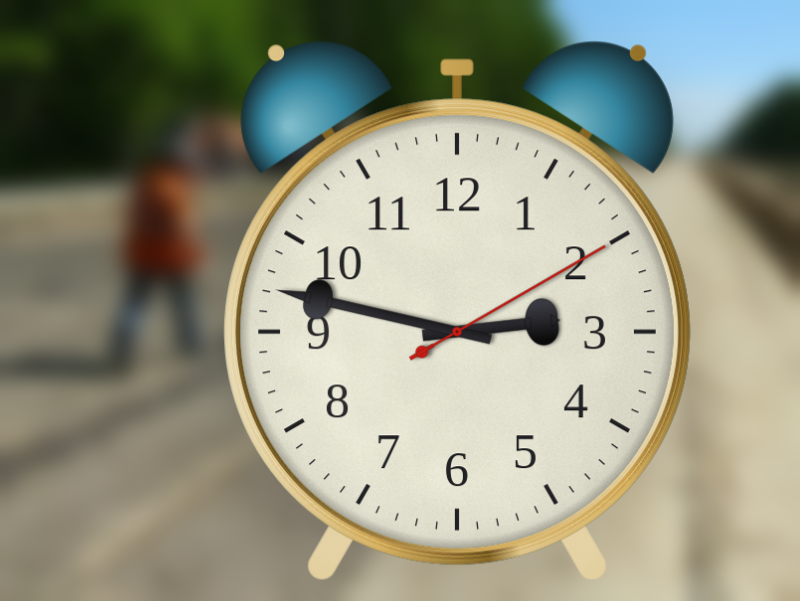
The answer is 2 h 47 min 10 s
